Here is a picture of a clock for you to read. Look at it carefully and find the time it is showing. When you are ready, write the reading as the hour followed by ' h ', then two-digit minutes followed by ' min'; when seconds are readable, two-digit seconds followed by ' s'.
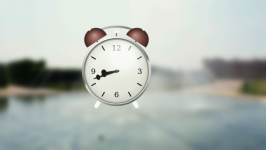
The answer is 8 h 42 min
